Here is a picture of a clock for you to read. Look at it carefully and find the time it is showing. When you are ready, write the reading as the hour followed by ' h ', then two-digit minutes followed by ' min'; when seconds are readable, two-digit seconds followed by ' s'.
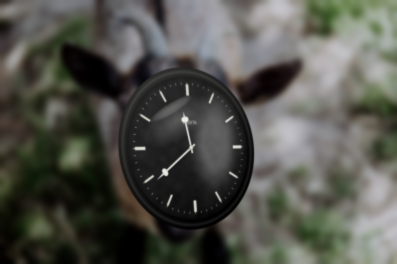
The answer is 11 h 39 min
